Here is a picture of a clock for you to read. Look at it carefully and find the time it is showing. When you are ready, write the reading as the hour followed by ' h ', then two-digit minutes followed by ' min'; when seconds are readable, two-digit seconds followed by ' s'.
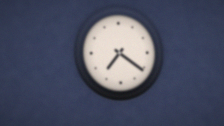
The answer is 7 h 21 min
